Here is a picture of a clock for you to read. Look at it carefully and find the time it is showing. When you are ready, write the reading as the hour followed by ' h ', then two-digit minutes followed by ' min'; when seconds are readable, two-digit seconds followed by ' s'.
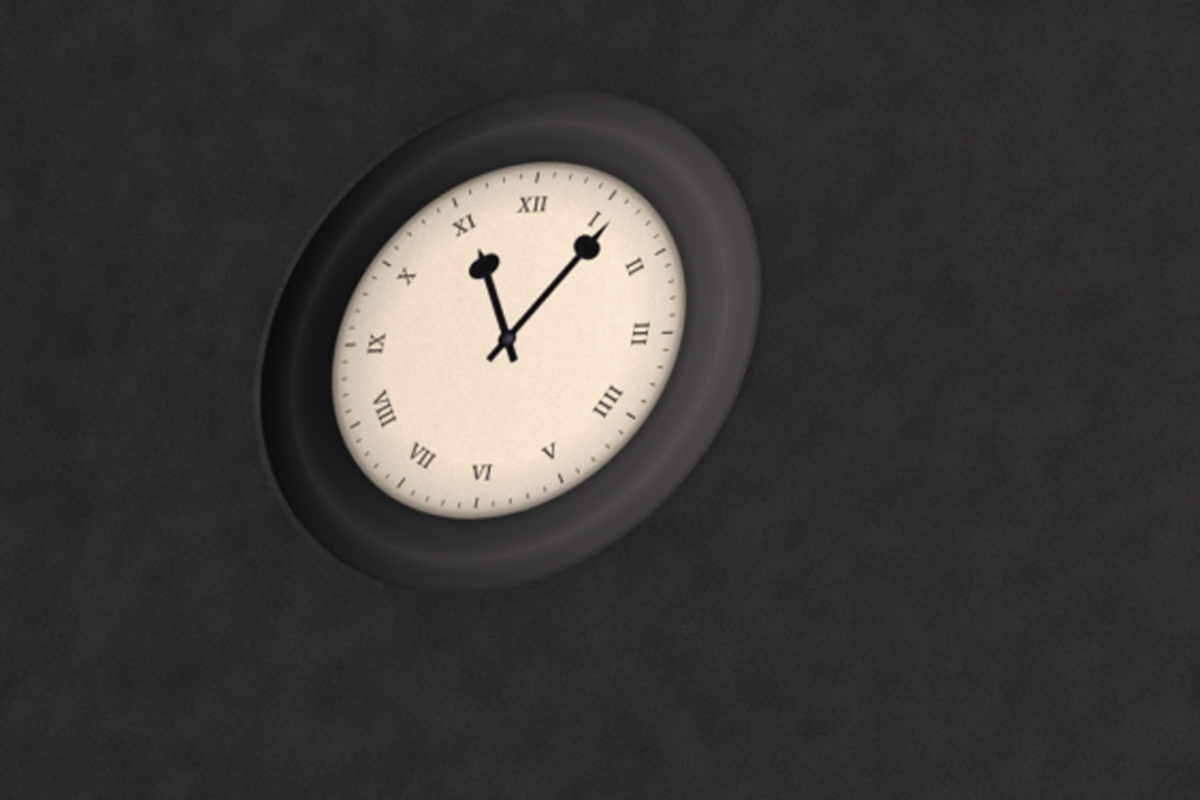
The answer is 11 h 06 min
